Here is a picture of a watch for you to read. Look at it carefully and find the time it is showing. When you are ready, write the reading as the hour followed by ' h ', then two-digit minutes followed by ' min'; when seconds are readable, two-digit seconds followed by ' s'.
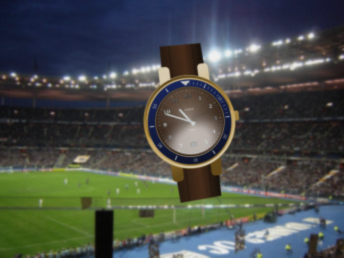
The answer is 10 h 49 min
